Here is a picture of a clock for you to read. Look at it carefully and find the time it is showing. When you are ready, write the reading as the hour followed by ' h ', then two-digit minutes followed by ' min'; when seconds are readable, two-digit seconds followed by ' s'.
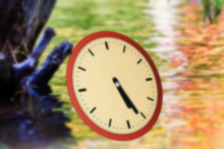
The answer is 5 h 26 min
